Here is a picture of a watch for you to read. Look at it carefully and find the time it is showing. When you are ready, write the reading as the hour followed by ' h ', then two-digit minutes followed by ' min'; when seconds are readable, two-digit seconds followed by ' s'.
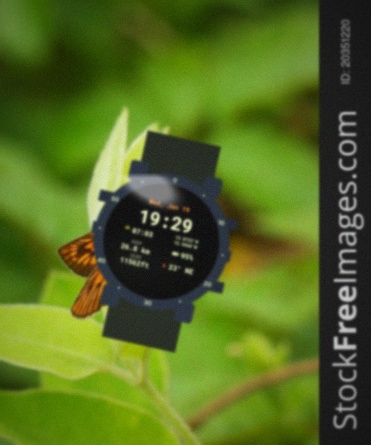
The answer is 19 h 29 min
